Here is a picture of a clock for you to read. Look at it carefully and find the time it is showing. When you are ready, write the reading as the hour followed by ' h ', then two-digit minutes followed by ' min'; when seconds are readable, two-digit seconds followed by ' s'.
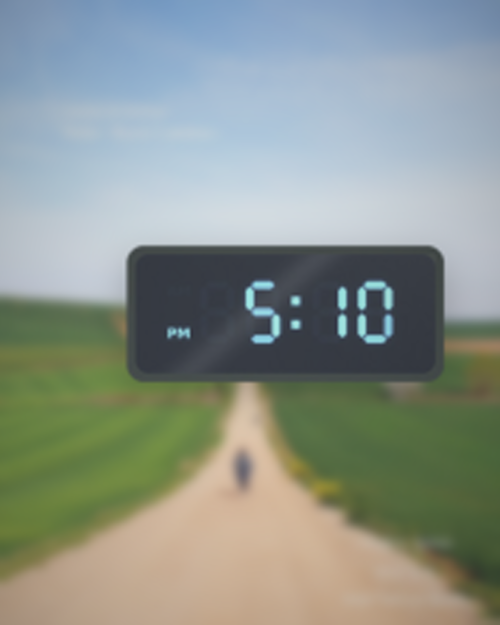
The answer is 5 h 10 min
